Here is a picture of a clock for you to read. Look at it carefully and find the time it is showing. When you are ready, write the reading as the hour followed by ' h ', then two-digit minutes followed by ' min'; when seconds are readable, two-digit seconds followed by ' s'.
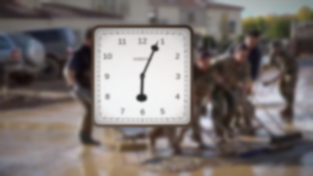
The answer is 6 h 04 min
